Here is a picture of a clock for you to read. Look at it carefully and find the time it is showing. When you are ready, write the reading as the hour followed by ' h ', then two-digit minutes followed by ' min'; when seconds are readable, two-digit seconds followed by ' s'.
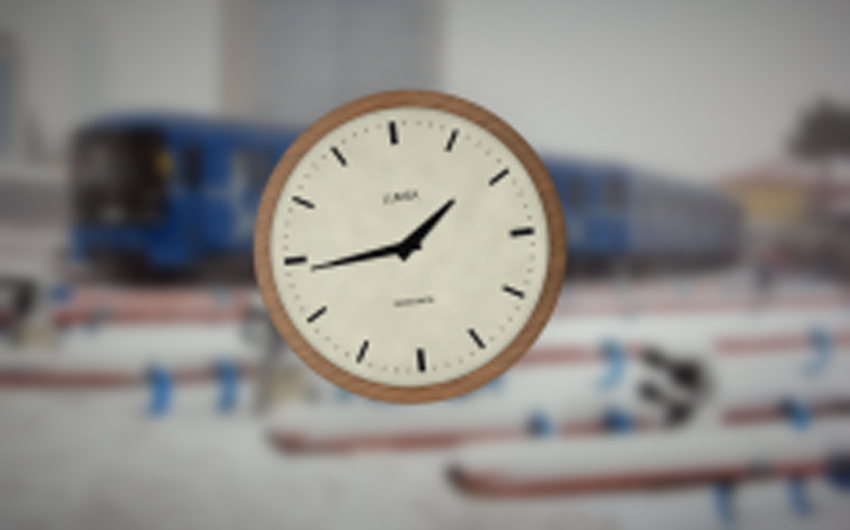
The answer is 1 h 44 min
